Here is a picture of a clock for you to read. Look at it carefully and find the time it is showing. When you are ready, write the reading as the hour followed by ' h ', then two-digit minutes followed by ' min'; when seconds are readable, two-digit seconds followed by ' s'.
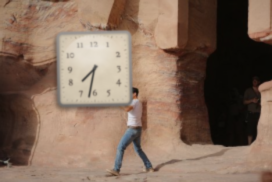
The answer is 7 h 32 min
